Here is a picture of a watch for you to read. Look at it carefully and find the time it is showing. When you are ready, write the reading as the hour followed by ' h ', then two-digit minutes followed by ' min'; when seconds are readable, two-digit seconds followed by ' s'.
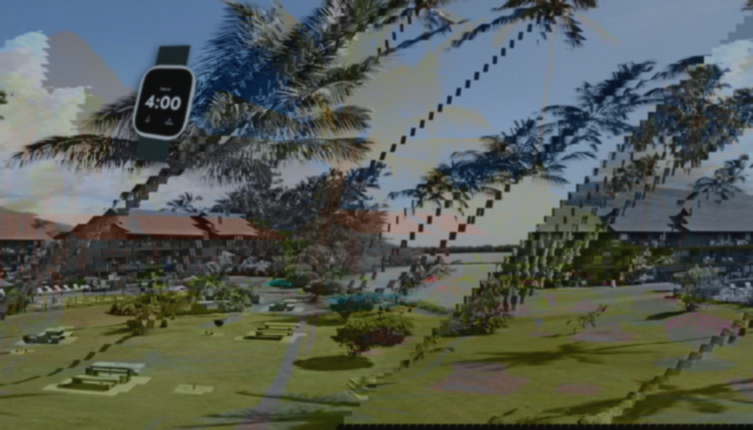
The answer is 4 h 00 min
